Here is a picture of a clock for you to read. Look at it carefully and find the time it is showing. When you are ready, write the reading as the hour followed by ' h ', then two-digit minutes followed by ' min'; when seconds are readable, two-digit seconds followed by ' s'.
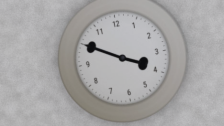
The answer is 3 h 50 min
